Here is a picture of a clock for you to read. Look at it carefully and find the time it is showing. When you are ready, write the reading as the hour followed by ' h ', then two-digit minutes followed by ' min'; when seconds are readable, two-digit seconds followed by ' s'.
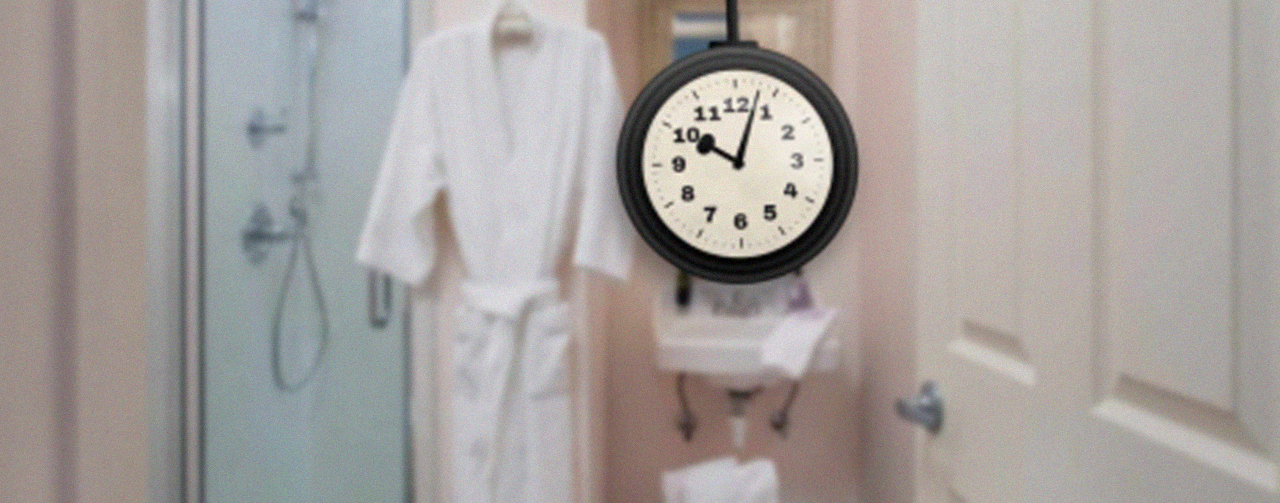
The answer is 10 h 03 min
